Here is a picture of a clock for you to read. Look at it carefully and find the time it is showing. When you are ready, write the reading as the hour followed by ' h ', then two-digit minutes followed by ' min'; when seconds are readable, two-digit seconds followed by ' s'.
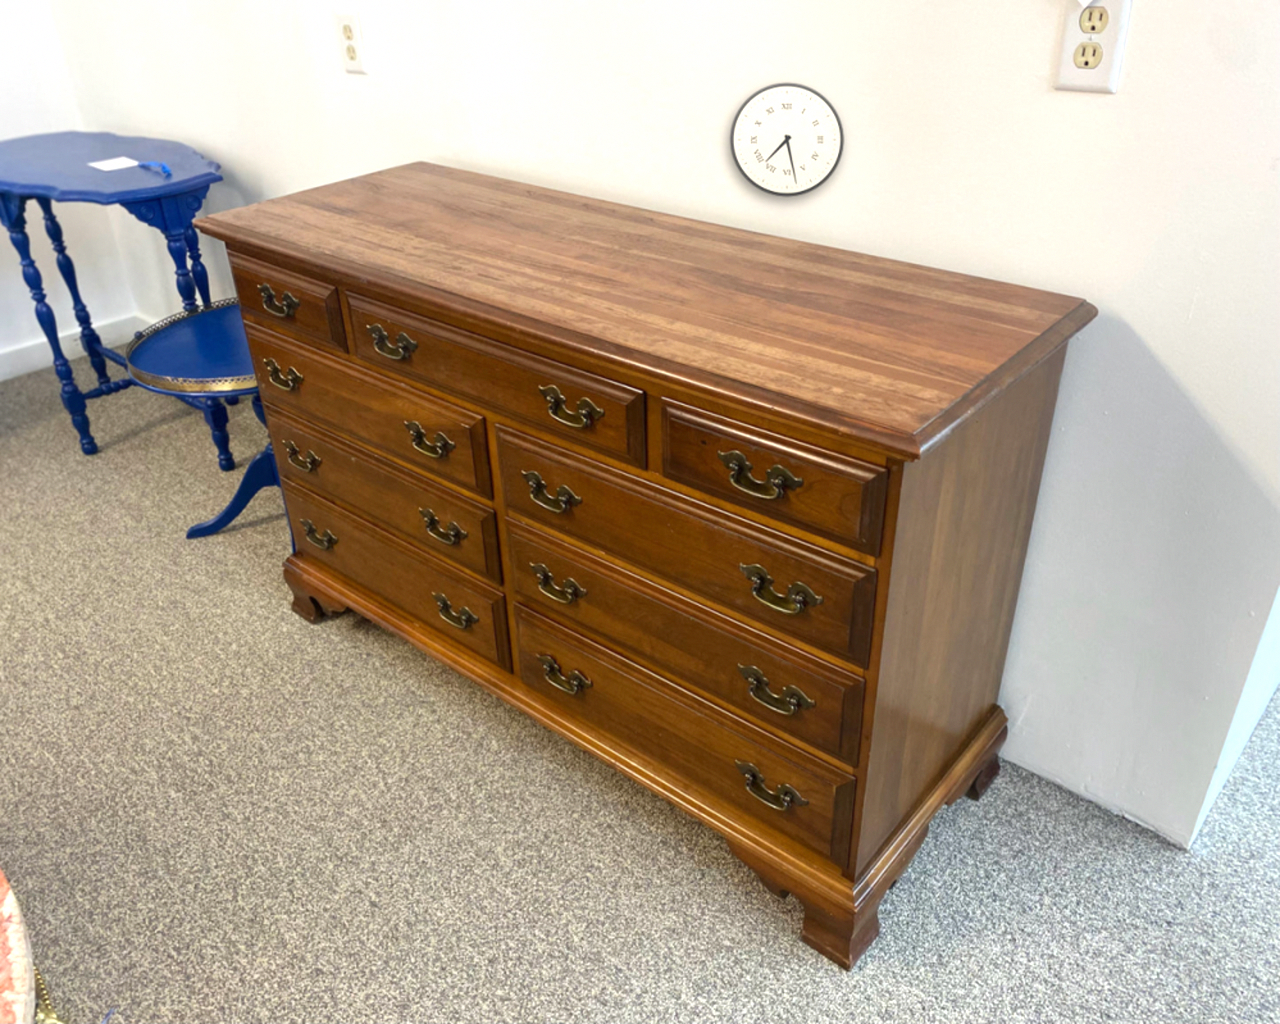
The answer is 7 h 28 min
